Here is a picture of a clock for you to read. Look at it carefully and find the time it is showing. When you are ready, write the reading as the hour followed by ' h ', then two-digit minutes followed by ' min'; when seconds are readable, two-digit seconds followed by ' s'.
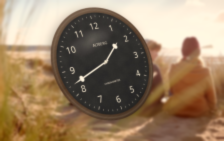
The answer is 1 h 42 min
